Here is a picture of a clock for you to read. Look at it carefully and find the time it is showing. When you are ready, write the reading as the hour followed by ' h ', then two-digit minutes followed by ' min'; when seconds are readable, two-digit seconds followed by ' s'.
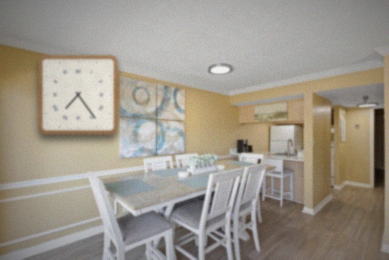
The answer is 7 h 24 min
